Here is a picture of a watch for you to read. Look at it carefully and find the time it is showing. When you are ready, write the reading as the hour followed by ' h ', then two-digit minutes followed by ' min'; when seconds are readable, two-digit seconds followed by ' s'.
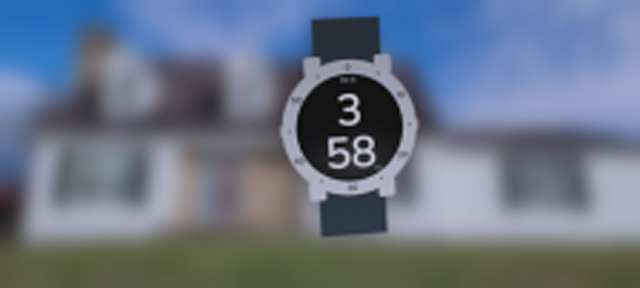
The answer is 3 h 58 min
